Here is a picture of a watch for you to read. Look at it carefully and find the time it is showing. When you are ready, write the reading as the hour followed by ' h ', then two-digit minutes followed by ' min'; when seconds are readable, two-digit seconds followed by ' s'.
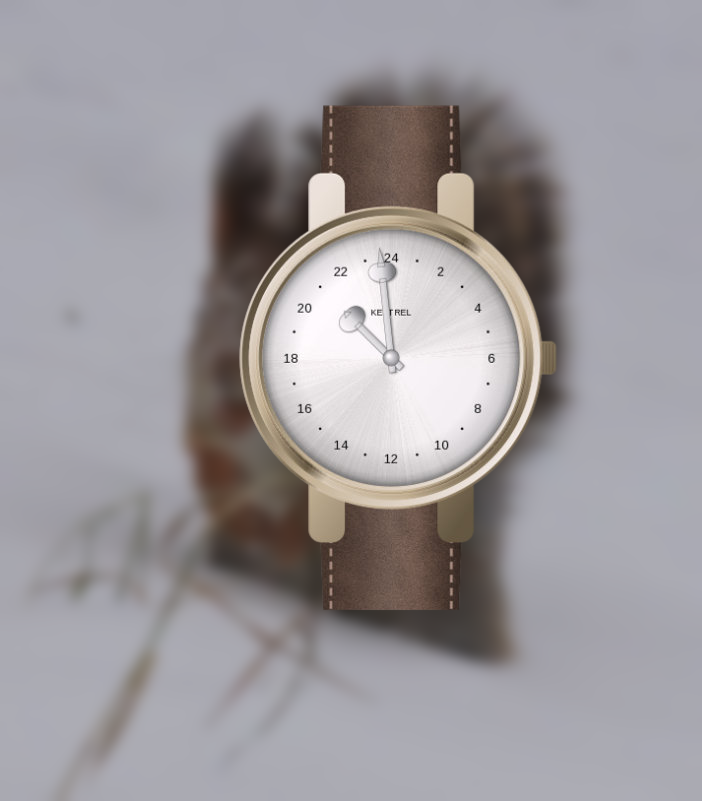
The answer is 20 h 59 min
